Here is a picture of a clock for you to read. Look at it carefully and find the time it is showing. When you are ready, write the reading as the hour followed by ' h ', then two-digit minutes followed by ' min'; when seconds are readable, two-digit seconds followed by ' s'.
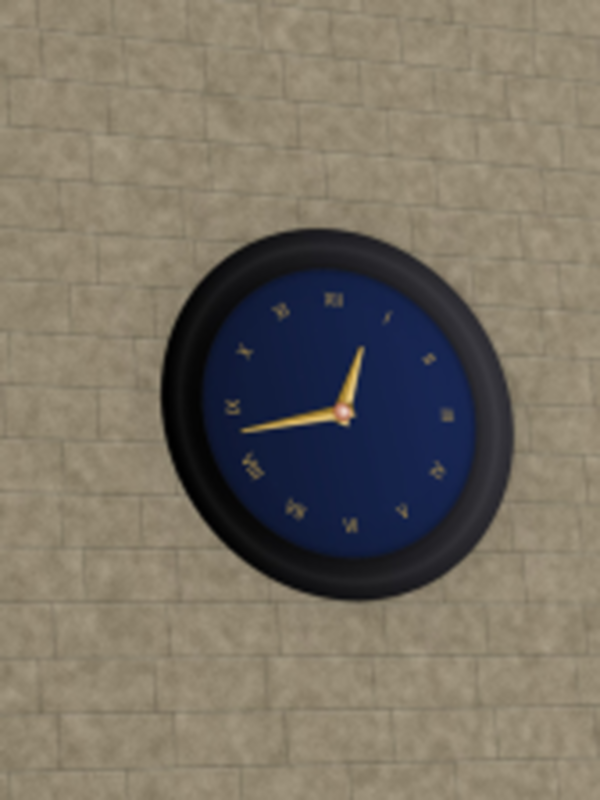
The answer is 12 h 43 min
